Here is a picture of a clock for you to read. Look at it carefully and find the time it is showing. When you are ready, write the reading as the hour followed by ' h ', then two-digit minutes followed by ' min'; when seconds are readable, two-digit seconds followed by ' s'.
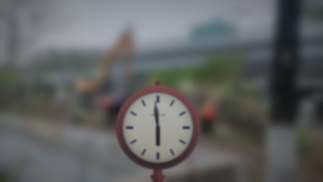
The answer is 5 h 59 min
